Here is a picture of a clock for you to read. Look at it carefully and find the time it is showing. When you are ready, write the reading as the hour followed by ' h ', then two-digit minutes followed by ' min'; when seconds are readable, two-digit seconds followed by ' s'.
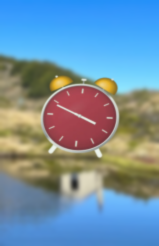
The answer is 3 h 49 min
